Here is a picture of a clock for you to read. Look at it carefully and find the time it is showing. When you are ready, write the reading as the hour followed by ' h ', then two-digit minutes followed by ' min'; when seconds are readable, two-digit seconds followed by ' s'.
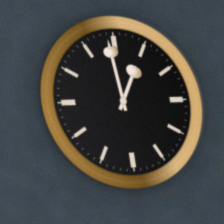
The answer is 12 h 59 min
